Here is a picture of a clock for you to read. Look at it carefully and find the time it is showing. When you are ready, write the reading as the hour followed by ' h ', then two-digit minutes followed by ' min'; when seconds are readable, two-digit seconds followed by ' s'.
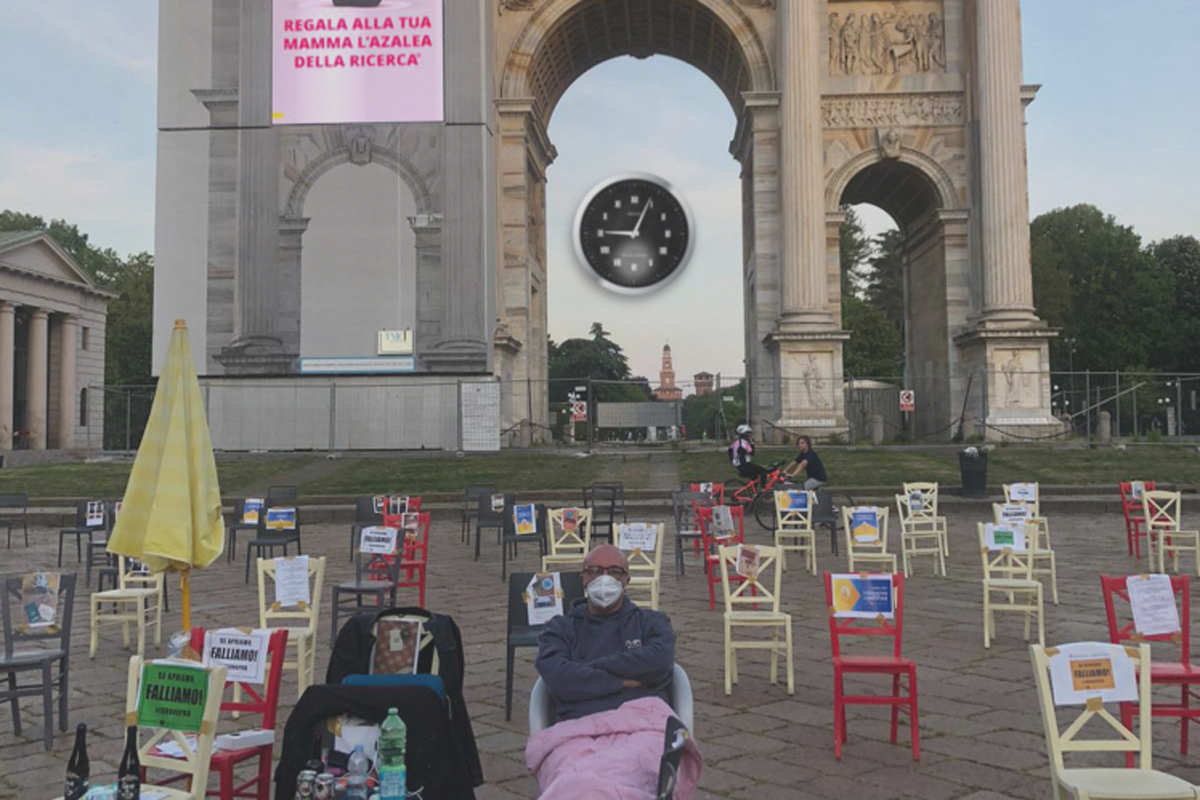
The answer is 9 h 04 min
